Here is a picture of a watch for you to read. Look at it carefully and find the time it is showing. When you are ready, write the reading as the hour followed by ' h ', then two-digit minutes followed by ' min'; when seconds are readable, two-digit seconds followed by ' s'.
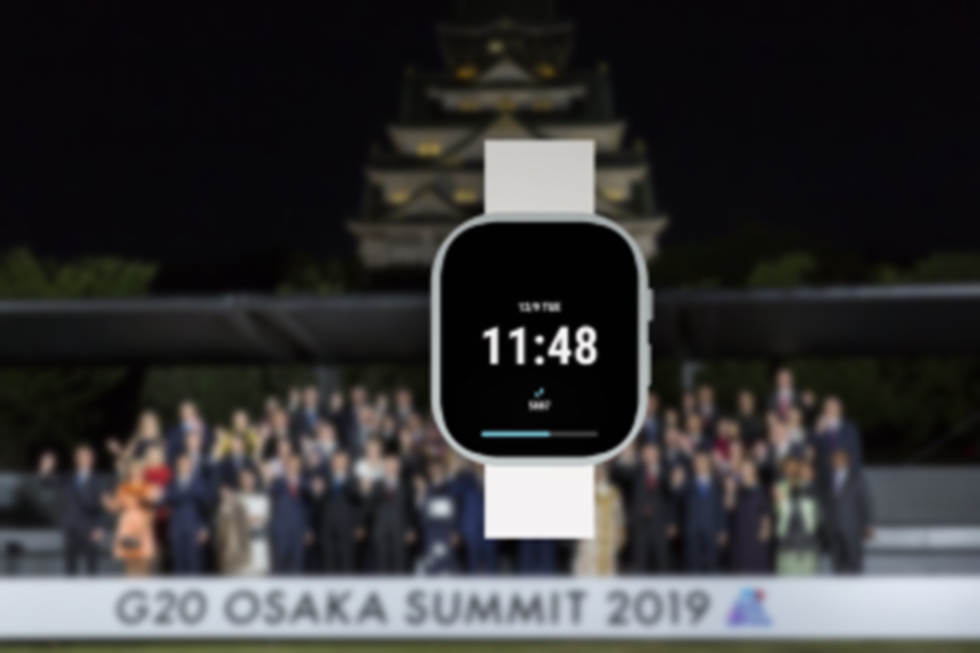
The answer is 11 h 48 min
